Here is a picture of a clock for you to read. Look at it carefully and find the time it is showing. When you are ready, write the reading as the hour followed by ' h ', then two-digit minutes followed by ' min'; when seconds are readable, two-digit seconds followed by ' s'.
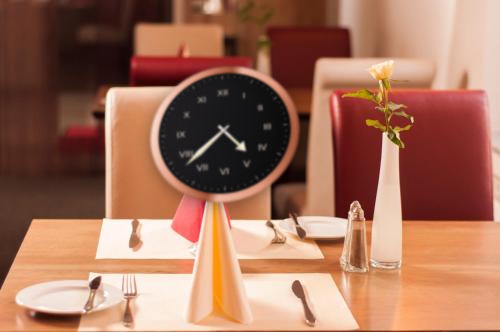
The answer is 4 h 38 min
